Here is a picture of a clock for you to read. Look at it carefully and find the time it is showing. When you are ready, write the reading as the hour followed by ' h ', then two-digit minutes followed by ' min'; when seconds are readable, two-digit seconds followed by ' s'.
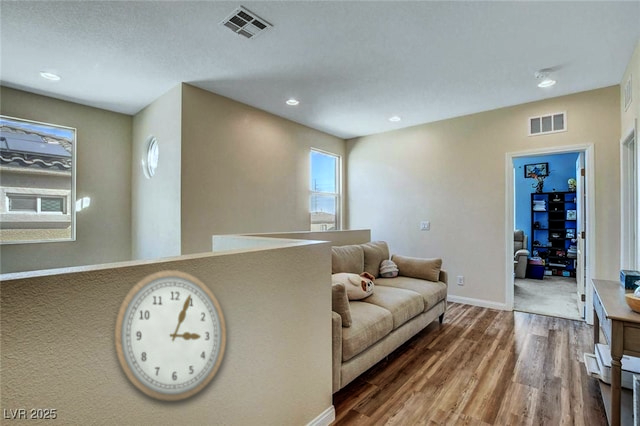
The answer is 3 h 04 min
